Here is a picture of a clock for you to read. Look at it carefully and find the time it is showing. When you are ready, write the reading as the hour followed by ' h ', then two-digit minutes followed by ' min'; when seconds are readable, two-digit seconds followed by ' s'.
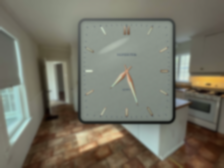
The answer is 7 h 27 min
